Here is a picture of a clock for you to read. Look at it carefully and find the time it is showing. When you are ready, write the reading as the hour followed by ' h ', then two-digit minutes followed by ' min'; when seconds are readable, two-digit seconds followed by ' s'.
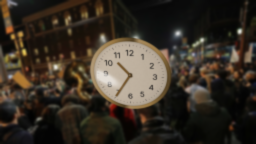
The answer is 10 h 35 min
